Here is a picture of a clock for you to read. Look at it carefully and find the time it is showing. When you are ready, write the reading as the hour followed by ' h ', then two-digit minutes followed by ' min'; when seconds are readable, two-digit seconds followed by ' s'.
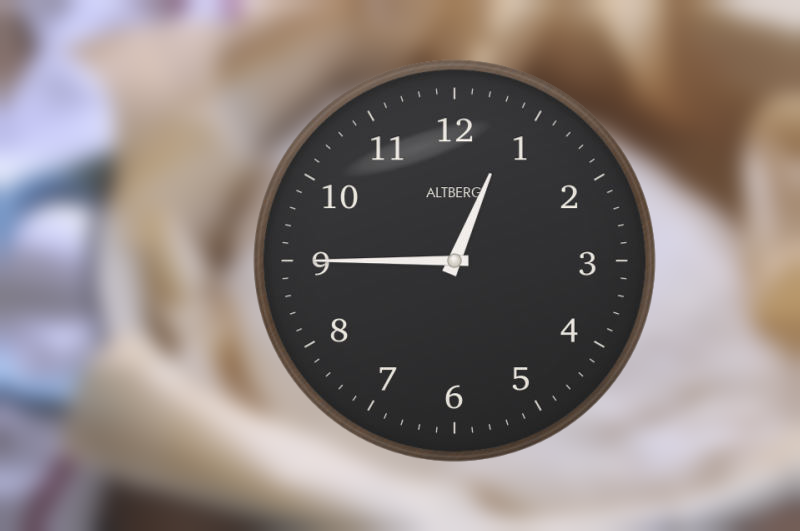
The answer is 12 h 45 min
